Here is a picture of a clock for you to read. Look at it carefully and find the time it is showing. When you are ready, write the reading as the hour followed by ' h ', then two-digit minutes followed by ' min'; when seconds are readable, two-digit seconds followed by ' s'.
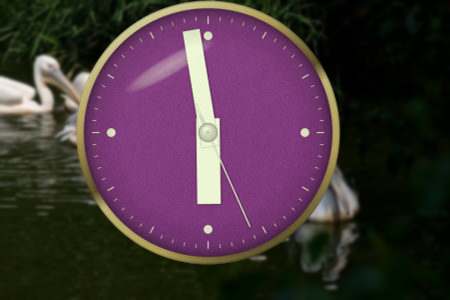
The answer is 5 h 58 min 26 s
